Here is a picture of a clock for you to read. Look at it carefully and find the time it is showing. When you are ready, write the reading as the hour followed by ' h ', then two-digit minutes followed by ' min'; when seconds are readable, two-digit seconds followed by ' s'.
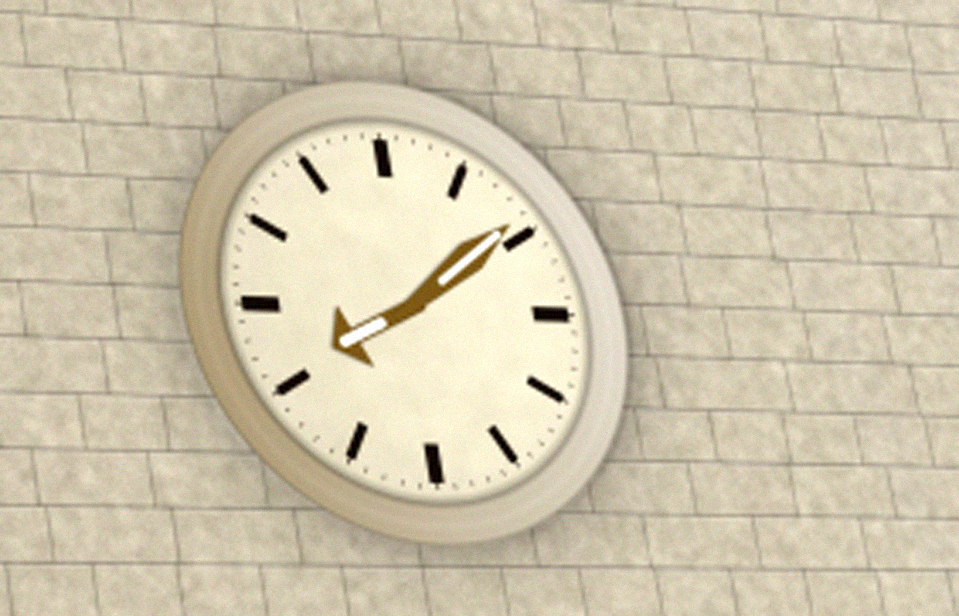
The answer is 8 h 09 min
